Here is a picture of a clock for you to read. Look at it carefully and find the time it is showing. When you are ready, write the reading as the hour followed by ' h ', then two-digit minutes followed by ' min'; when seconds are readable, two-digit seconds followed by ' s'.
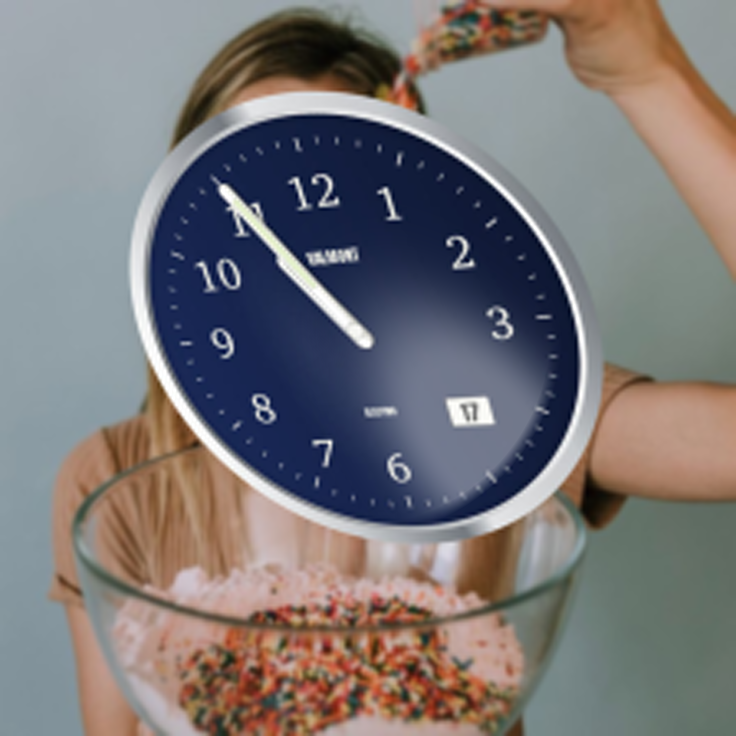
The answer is 10 h 55 min
